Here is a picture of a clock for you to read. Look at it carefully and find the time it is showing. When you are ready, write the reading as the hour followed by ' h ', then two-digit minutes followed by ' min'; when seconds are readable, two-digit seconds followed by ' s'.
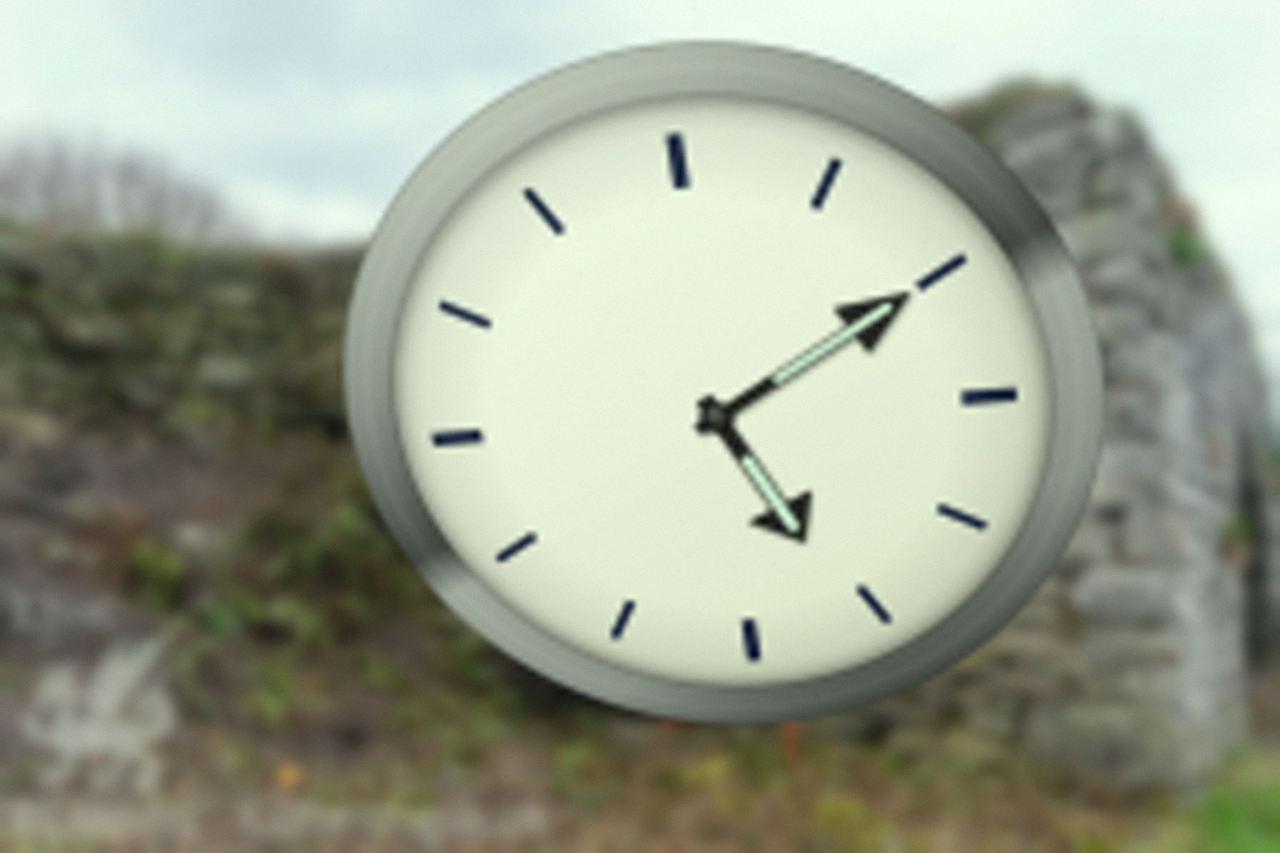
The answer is 5 h 10 min
